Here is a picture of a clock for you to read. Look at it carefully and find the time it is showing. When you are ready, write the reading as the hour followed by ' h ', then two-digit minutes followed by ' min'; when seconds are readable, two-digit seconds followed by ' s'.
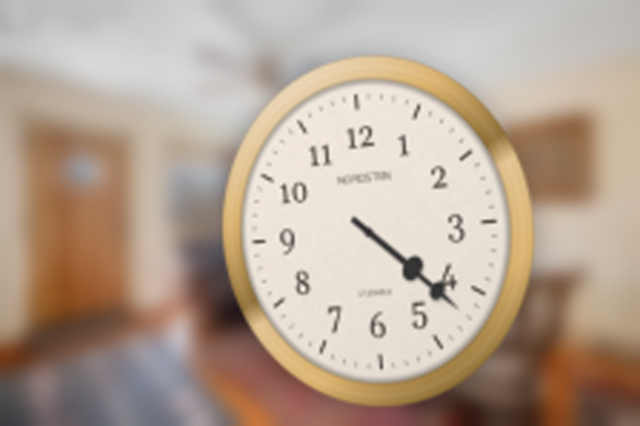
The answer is 4 h 22 min
